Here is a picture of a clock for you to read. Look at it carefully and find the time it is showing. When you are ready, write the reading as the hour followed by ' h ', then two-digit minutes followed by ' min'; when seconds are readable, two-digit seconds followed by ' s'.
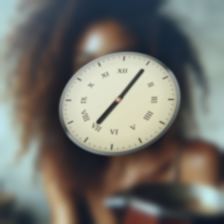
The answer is 7 h 05 min
